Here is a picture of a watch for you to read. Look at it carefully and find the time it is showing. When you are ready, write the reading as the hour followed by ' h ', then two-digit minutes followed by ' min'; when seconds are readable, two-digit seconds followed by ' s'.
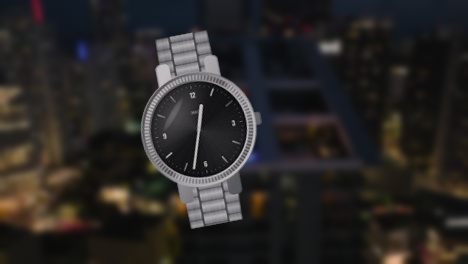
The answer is 12 h 33 min
